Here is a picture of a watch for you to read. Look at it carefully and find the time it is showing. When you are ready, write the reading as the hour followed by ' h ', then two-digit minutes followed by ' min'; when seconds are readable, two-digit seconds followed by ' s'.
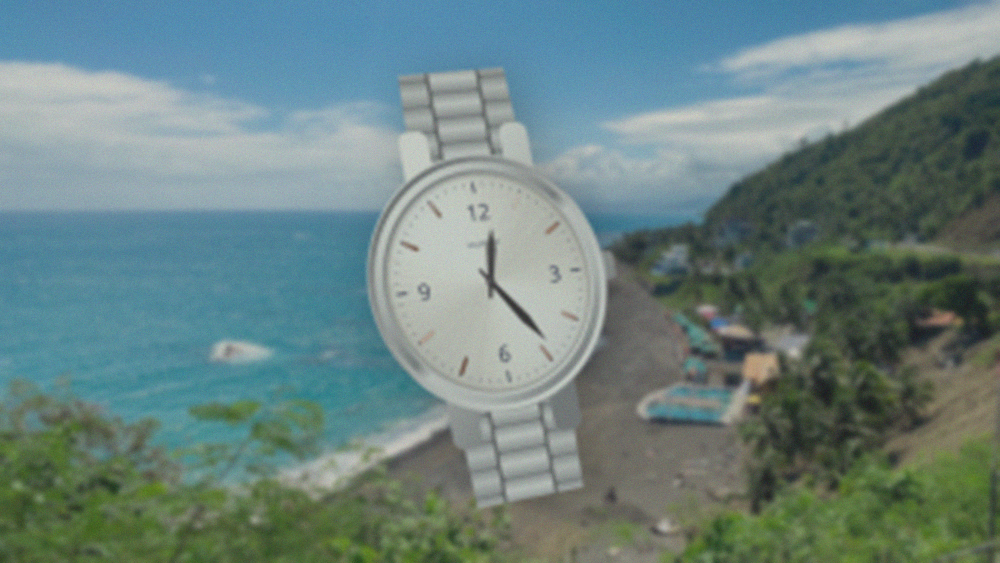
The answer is 12 h 24 min
